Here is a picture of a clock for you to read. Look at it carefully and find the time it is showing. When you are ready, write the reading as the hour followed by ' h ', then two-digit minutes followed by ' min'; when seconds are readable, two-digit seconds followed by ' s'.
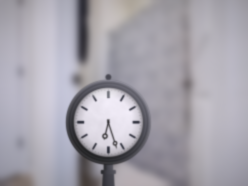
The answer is 6 h 27 min
